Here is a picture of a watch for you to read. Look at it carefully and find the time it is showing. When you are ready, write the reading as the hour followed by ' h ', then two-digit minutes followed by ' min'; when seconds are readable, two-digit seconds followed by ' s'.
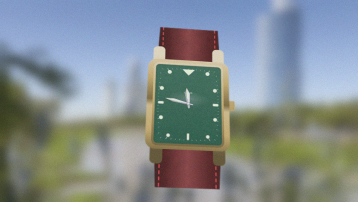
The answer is 11 h 47 min
